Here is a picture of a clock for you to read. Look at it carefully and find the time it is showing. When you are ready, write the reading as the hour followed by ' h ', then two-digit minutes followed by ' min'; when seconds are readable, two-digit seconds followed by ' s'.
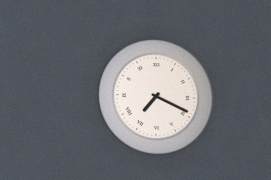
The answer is 7 h 19 min
